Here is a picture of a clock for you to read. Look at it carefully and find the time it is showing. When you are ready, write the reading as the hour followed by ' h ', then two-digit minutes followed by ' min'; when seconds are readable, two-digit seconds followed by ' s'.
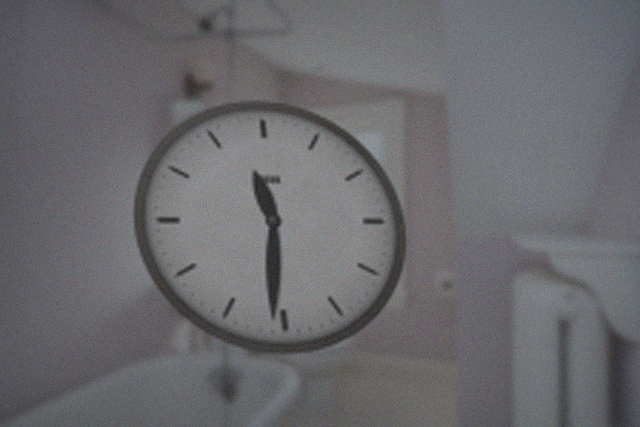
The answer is 11 h 31 min
